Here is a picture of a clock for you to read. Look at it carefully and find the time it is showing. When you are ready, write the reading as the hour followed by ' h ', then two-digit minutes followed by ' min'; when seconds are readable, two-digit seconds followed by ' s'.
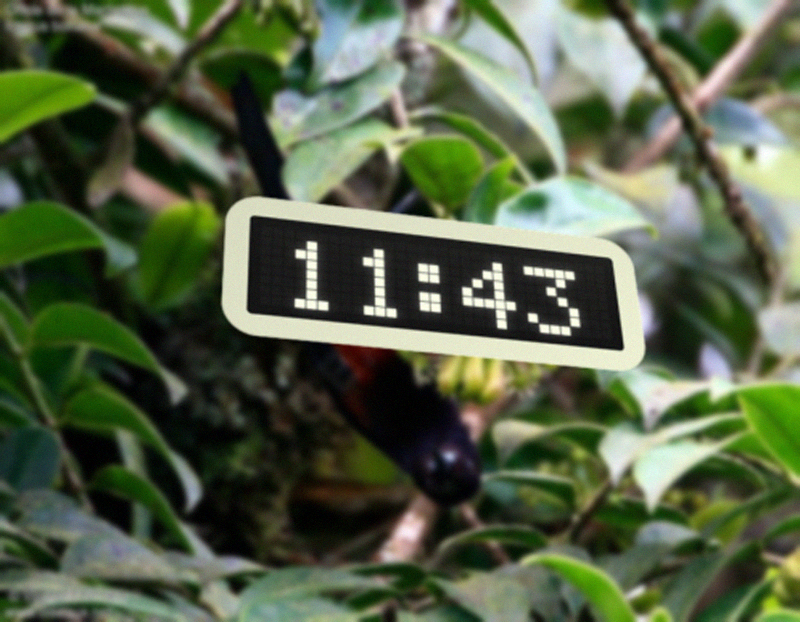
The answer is 11 h 43 min
